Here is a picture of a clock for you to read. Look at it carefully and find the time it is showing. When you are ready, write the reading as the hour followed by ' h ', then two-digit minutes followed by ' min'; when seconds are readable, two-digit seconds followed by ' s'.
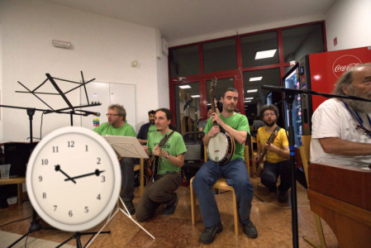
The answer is 10 h 13 min
